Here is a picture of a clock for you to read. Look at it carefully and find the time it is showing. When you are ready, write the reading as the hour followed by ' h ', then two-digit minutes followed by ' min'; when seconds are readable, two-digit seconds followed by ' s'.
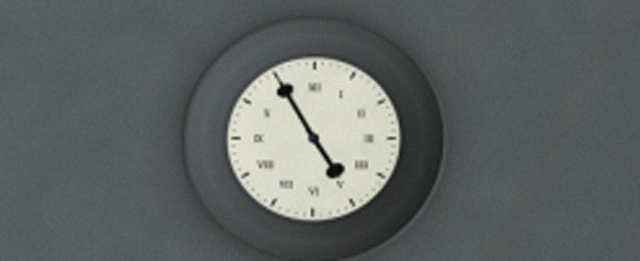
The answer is 4 h 55 min
